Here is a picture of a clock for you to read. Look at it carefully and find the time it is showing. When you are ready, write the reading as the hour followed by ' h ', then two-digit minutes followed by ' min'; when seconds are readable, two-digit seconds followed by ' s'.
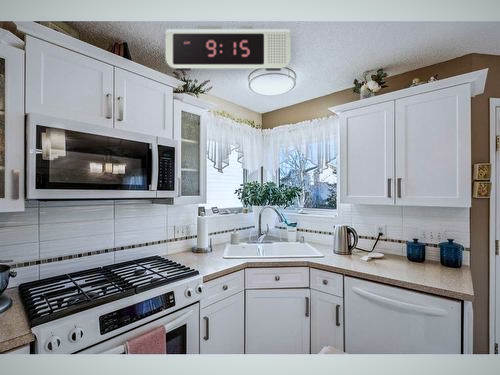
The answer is 9 h 15 min
